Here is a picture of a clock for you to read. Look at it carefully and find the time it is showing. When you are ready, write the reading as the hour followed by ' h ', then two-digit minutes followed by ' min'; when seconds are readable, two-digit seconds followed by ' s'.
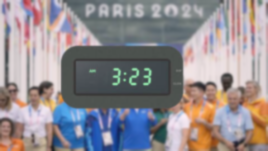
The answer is 3 h 23 min
